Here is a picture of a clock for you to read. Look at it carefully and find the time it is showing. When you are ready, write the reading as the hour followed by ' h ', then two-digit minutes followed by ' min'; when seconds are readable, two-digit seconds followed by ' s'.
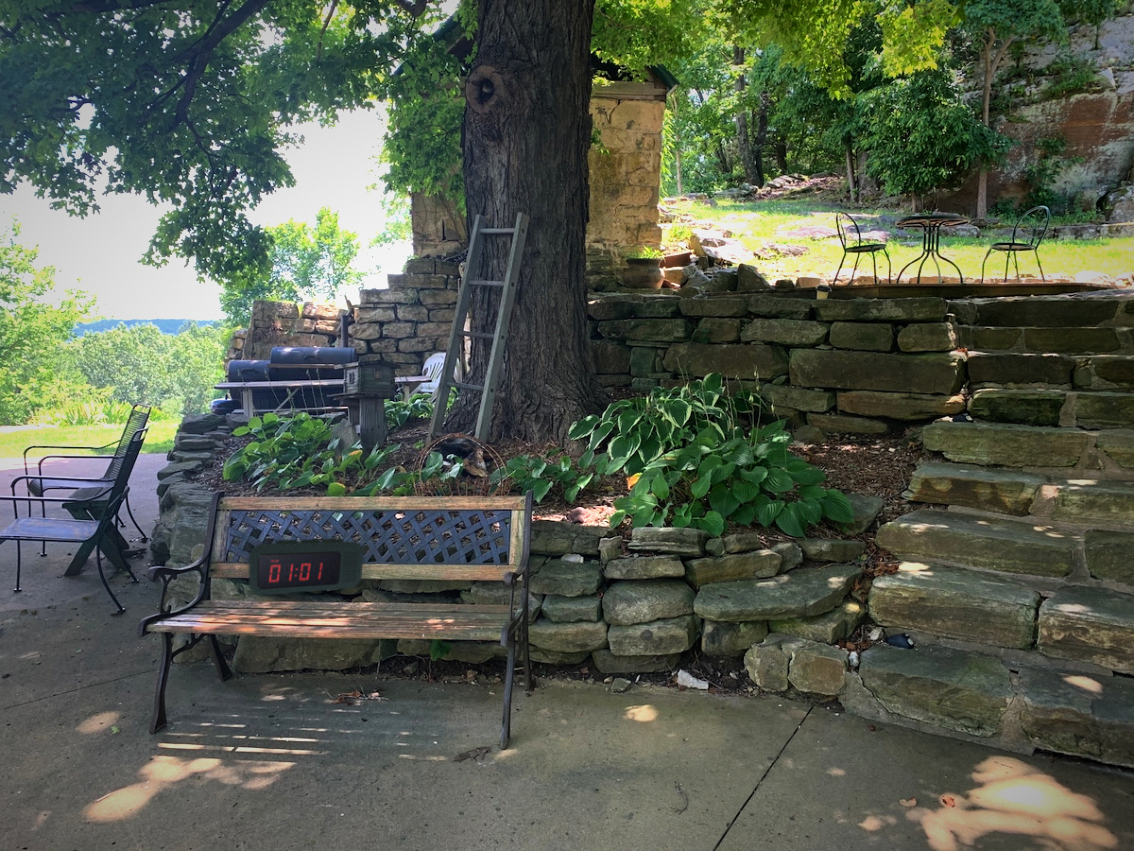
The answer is 1 h 01 min
